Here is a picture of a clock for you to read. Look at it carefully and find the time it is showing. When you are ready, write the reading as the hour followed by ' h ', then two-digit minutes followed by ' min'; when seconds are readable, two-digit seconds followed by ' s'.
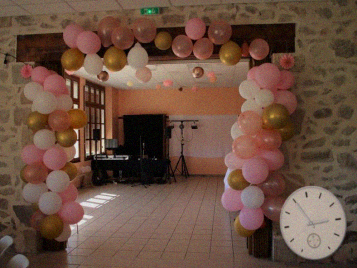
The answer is 2 h 55 min
